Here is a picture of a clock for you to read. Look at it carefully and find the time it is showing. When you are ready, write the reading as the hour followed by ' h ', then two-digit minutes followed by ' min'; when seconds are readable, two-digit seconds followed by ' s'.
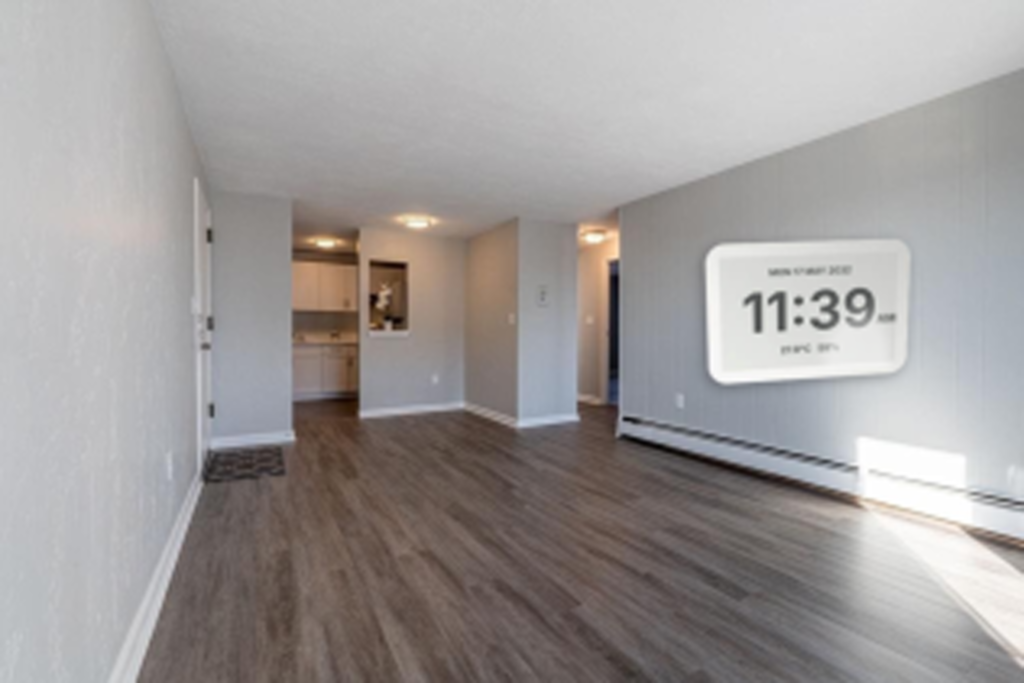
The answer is 11 h 39 min
